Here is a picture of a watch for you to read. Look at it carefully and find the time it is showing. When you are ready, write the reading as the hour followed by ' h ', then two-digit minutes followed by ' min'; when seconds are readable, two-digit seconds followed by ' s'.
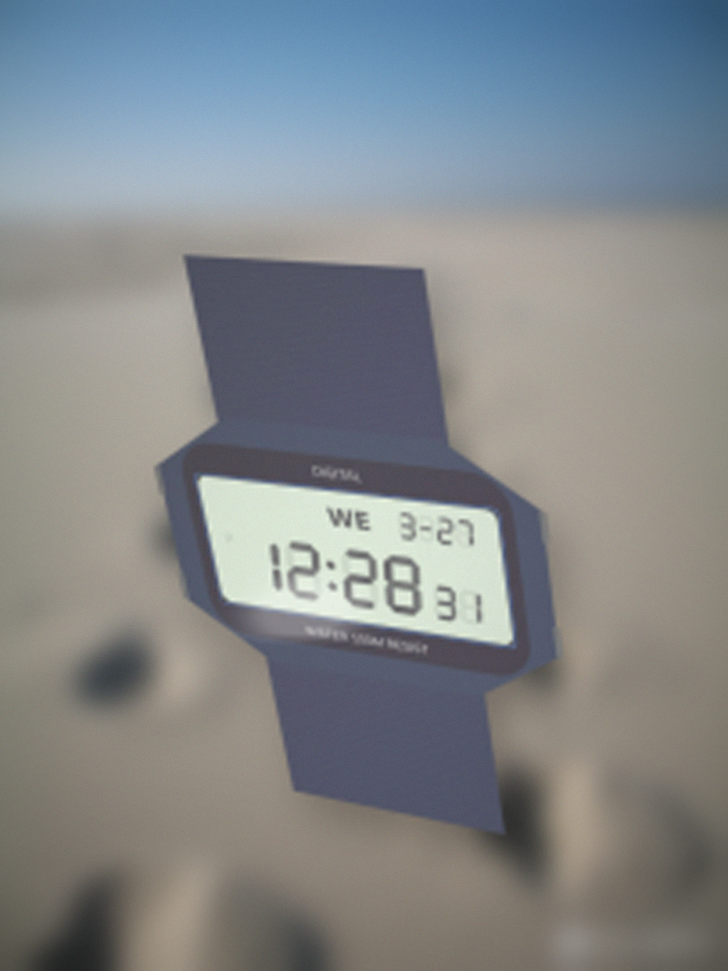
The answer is 12 h 28 min 31 s
